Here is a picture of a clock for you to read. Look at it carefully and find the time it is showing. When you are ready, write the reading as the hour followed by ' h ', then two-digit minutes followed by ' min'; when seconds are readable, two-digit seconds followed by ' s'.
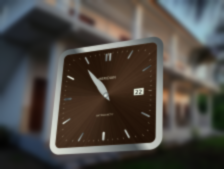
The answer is 10 h 54 min
